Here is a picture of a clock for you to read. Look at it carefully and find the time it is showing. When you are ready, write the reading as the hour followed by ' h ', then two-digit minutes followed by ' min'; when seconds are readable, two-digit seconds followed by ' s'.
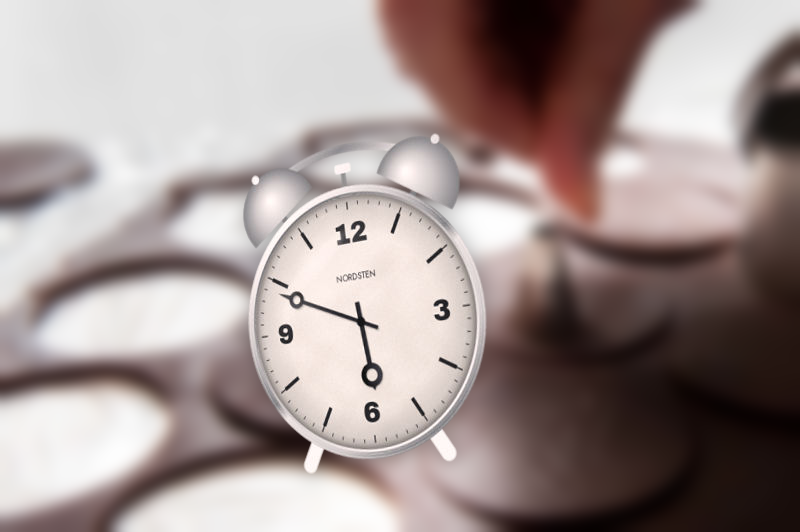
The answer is 5 h 49 min
